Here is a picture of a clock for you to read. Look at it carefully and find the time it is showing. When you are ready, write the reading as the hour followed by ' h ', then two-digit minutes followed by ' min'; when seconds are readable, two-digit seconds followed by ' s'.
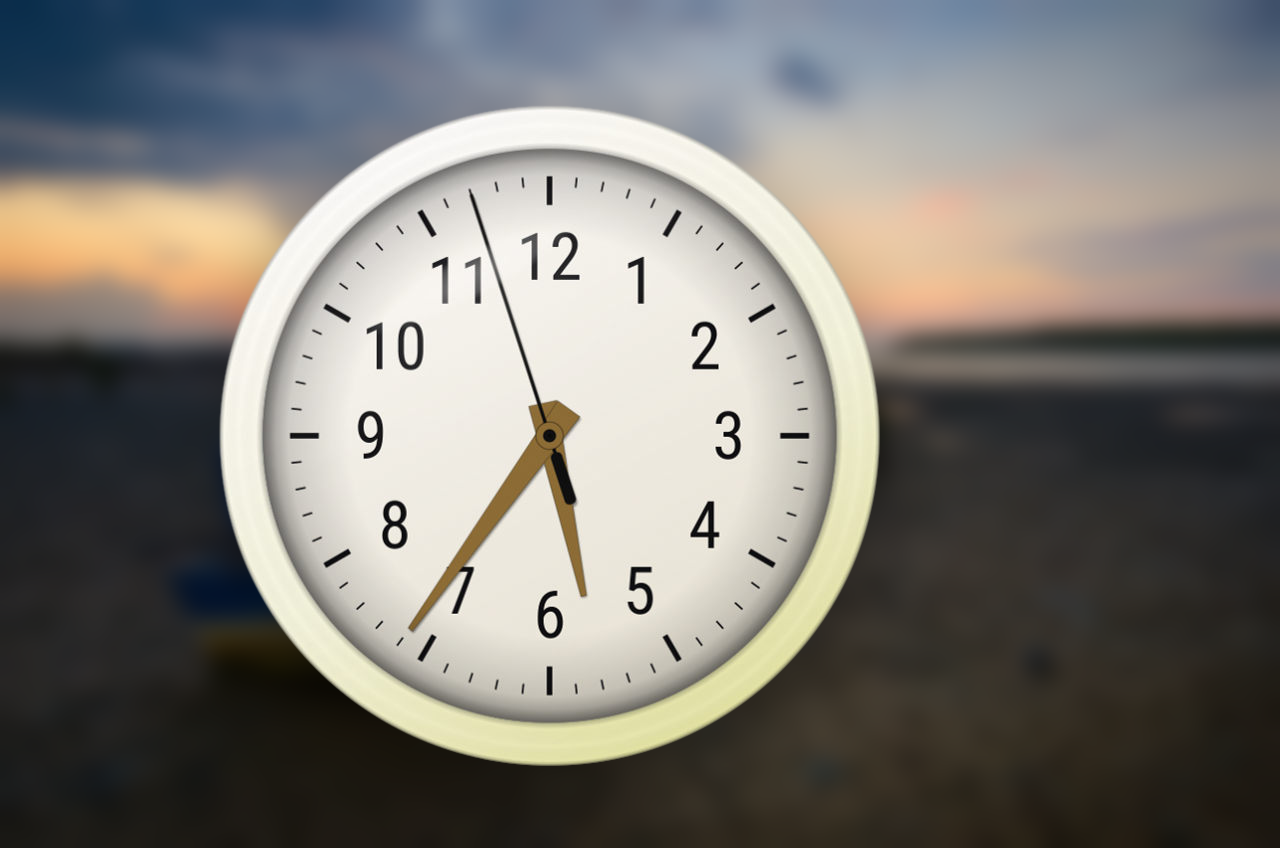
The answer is 5 h 35 min 57 s
